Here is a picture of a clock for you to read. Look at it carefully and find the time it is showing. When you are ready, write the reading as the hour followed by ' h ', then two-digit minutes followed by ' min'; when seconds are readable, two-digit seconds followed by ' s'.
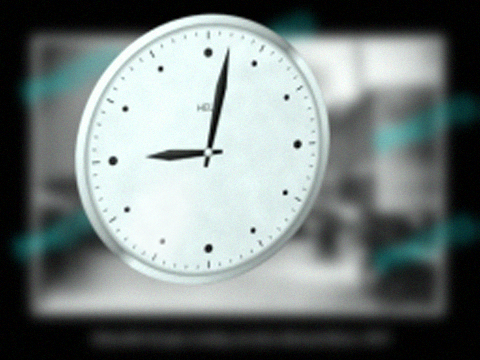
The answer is 9 h 02 min
